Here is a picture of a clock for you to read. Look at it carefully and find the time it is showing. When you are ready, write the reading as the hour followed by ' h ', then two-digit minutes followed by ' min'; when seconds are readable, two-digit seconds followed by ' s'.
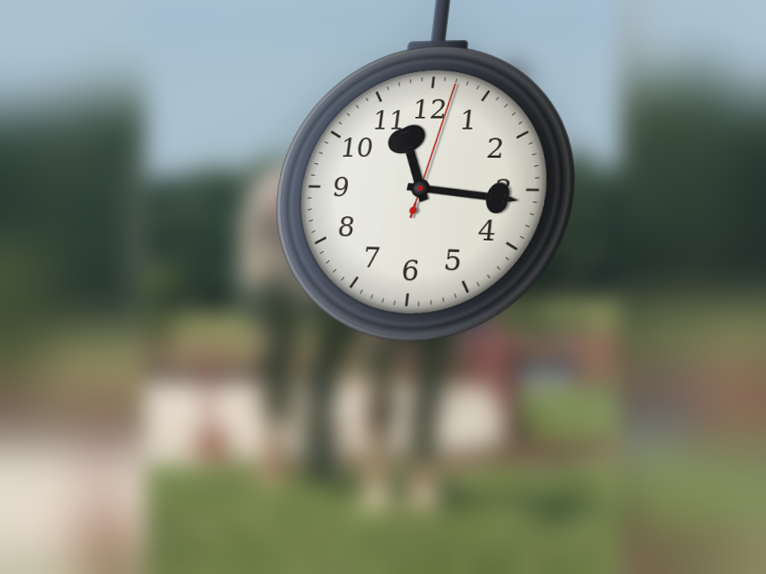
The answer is 11 h 16 min 02 s
